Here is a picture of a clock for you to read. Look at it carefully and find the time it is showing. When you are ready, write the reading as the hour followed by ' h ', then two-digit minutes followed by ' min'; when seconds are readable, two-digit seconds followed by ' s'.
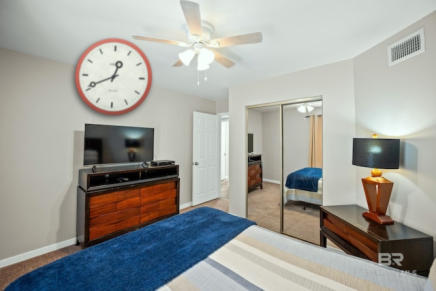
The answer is 12 h 41 min
